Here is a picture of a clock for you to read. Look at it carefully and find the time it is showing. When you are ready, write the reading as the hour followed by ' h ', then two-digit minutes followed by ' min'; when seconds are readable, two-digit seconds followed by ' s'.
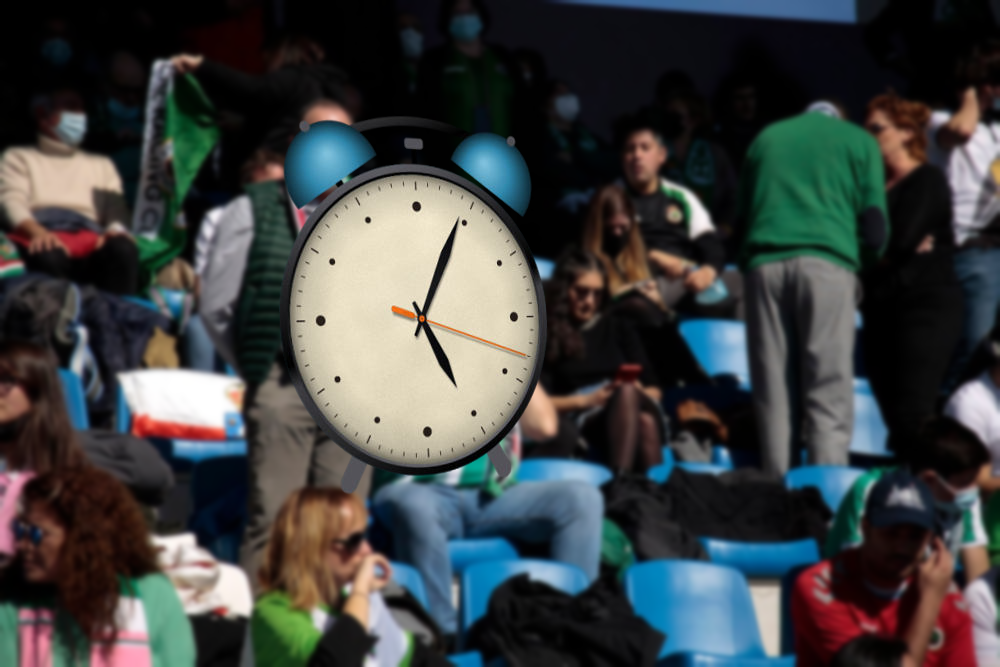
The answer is 5 h 04 min 18 s
